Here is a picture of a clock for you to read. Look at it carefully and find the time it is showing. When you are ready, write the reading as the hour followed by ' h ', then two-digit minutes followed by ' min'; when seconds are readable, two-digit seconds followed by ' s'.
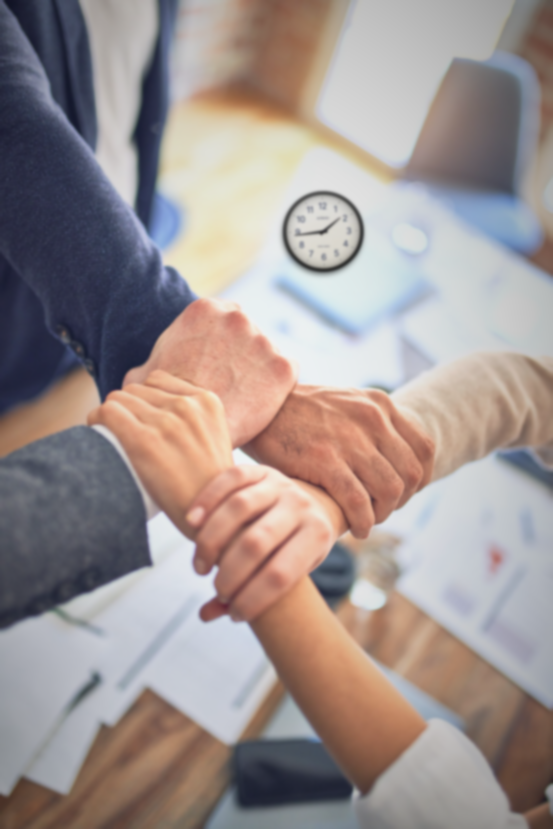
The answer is 1 h 44 min
